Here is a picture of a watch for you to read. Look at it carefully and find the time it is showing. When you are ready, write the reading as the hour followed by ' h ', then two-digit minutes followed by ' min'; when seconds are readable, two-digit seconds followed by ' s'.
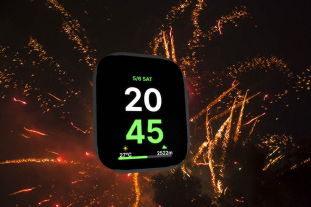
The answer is 20 h 45 min
